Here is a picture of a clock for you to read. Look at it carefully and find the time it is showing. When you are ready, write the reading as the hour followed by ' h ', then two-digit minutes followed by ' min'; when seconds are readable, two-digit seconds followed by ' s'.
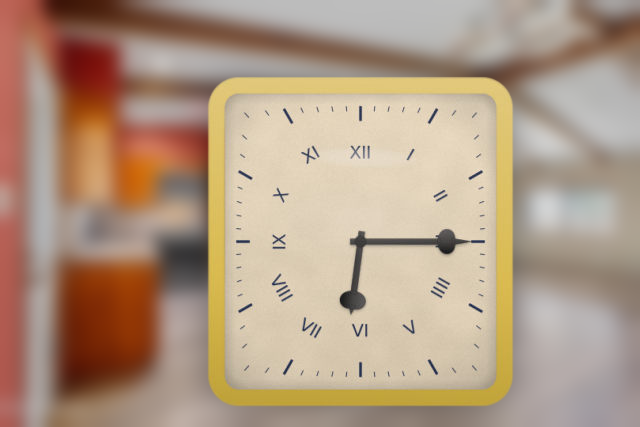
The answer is 6 h 15 min
